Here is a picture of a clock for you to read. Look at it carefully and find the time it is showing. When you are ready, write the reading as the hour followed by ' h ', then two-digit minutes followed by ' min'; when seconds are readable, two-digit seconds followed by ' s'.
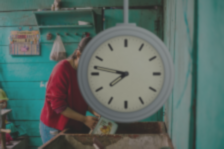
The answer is 7 h 47 min
